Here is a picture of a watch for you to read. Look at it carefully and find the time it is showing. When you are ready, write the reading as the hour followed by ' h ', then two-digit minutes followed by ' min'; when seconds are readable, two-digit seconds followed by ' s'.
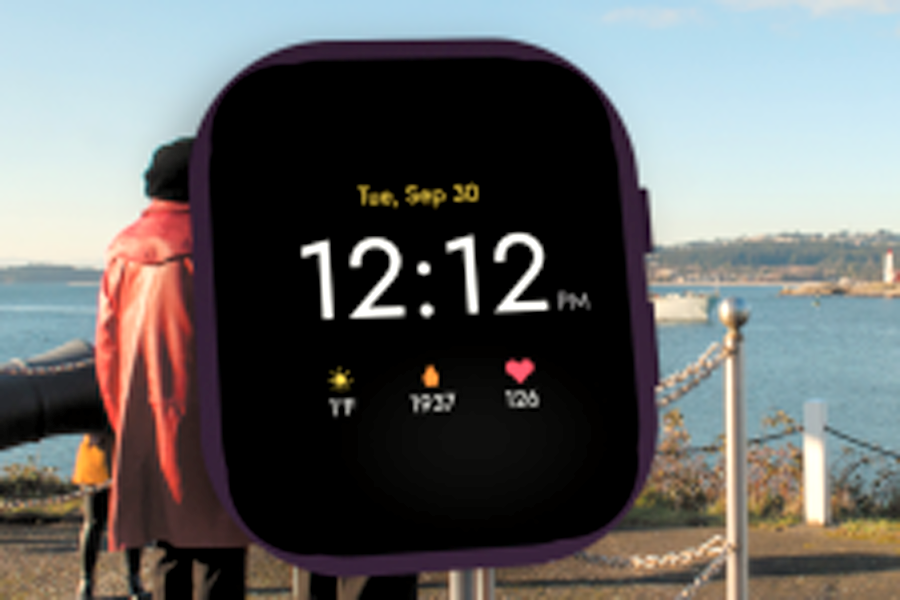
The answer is 12 h 12 min
